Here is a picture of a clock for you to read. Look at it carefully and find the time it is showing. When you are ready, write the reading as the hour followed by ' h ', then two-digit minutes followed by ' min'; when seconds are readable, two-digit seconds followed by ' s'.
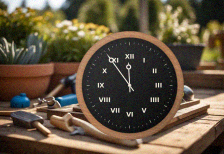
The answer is 11 h 54 min
